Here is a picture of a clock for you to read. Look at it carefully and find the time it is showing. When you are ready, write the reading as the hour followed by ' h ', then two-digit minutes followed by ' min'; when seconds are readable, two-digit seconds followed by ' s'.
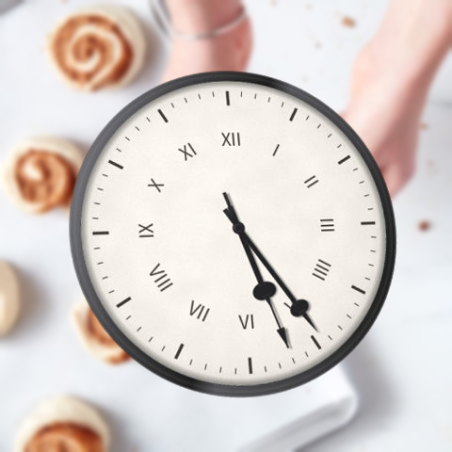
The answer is 5 h 24 min 27 s
